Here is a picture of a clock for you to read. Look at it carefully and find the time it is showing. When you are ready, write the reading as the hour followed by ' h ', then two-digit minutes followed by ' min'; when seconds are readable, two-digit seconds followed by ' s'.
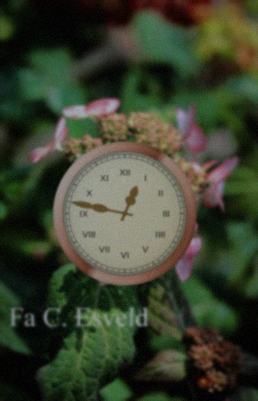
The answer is 12 h 47 min
